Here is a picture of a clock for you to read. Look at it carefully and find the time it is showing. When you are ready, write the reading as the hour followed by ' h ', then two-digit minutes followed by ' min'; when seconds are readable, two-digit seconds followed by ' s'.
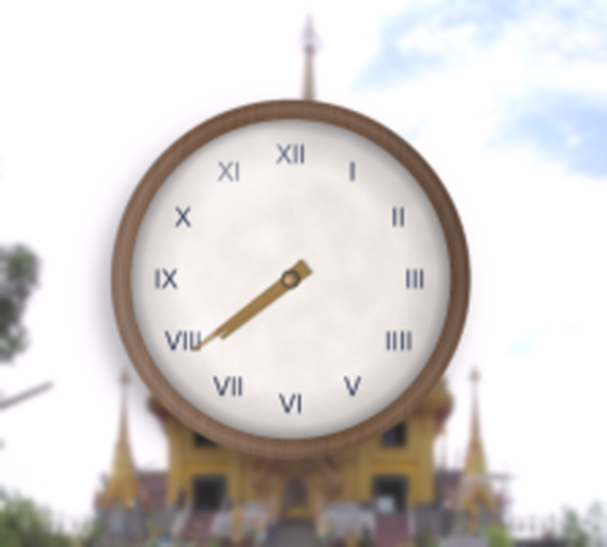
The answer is 7 h 39 min
